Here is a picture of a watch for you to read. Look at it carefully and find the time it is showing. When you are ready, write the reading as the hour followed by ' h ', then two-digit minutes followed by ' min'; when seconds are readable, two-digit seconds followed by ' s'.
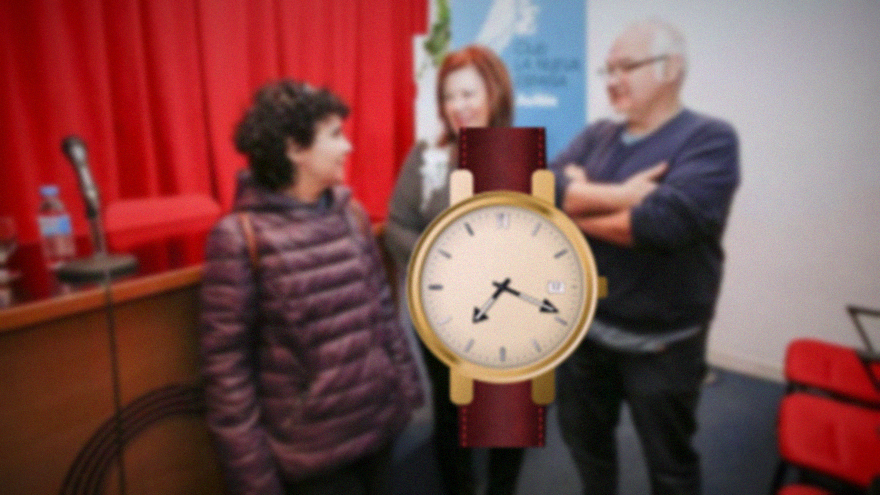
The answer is 7 h 19 min
